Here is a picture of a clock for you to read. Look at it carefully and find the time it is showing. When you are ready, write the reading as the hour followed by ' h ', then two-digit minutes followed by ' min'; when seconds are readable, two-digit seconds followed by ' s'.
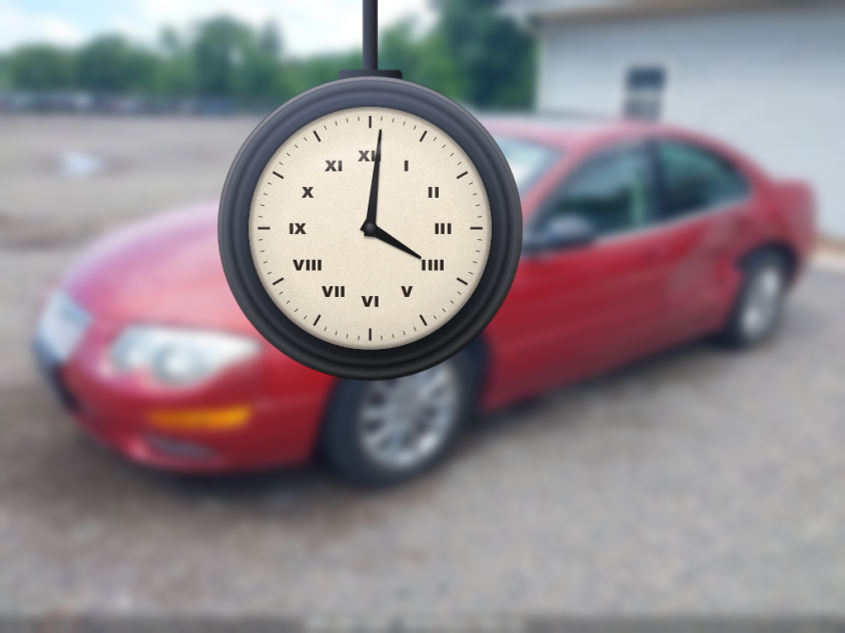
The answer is 4 h 01 min
